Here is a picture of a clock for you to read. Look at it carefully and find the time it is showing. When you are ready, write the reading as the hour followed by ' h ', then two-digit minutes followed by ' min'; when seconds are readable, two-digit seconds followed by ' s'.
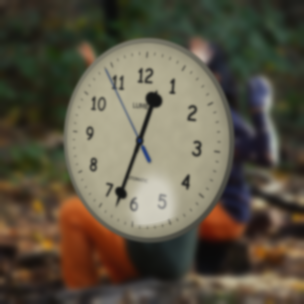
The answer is 12 h 32 min 54 s
